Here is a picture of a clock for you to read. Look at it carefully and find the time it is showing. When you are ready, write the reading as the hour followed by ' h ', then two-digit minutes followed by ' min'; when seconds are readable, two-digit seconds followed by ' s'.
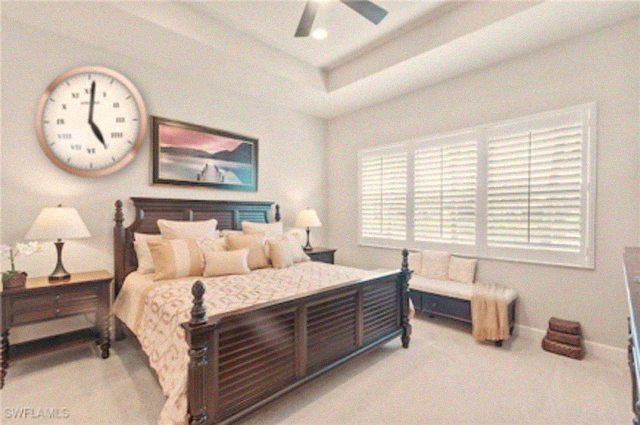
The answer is 5 h 01 min
